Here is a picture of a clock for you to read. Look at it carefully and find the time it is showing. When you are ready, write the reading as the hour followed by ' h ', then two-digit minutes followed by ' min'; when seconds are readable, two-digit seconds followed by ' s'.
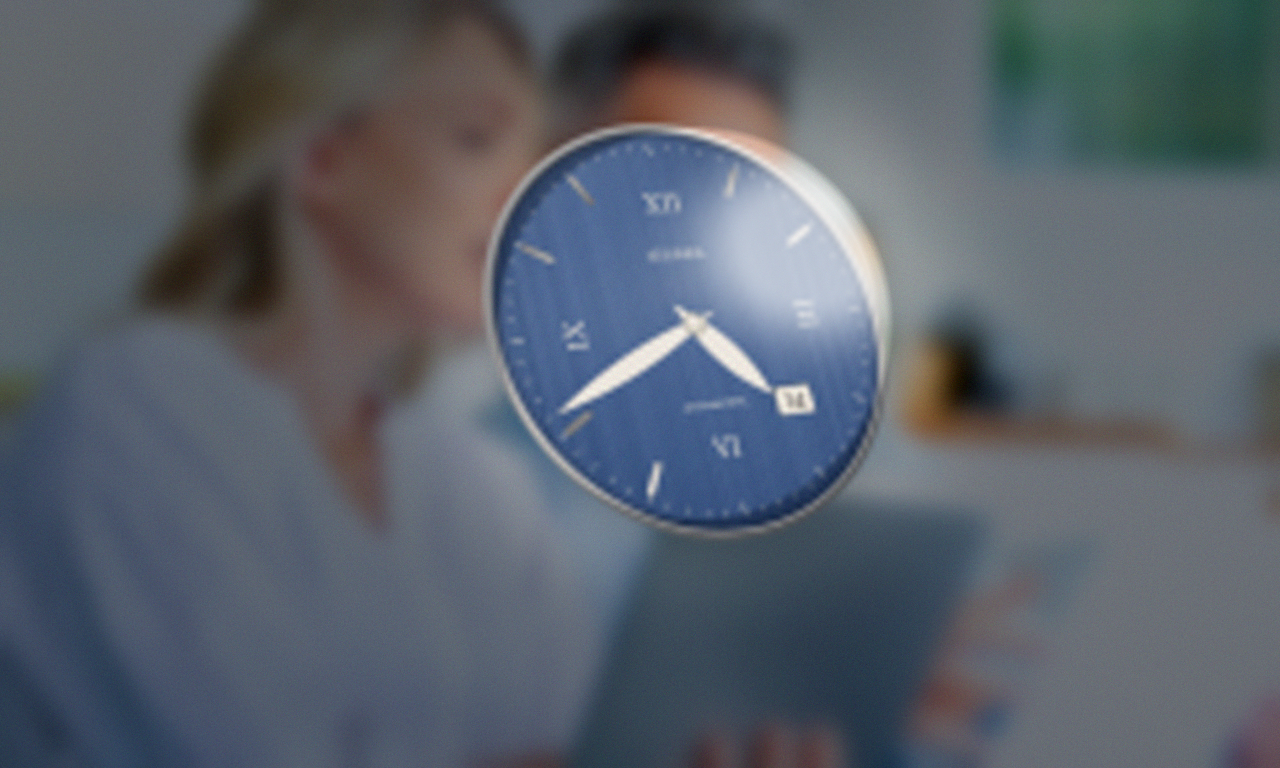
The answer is 4 h 41 min
